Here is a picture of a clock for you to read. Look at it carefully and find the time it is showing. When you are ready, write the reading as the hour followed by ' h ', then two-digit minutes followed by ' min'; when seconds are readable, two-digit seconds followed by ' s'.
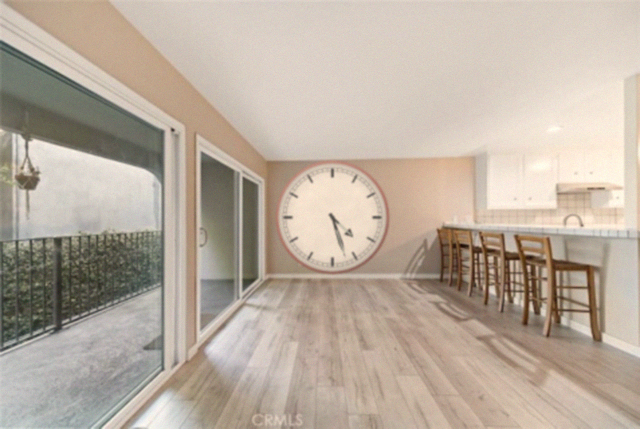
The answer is 4 h 27 min
